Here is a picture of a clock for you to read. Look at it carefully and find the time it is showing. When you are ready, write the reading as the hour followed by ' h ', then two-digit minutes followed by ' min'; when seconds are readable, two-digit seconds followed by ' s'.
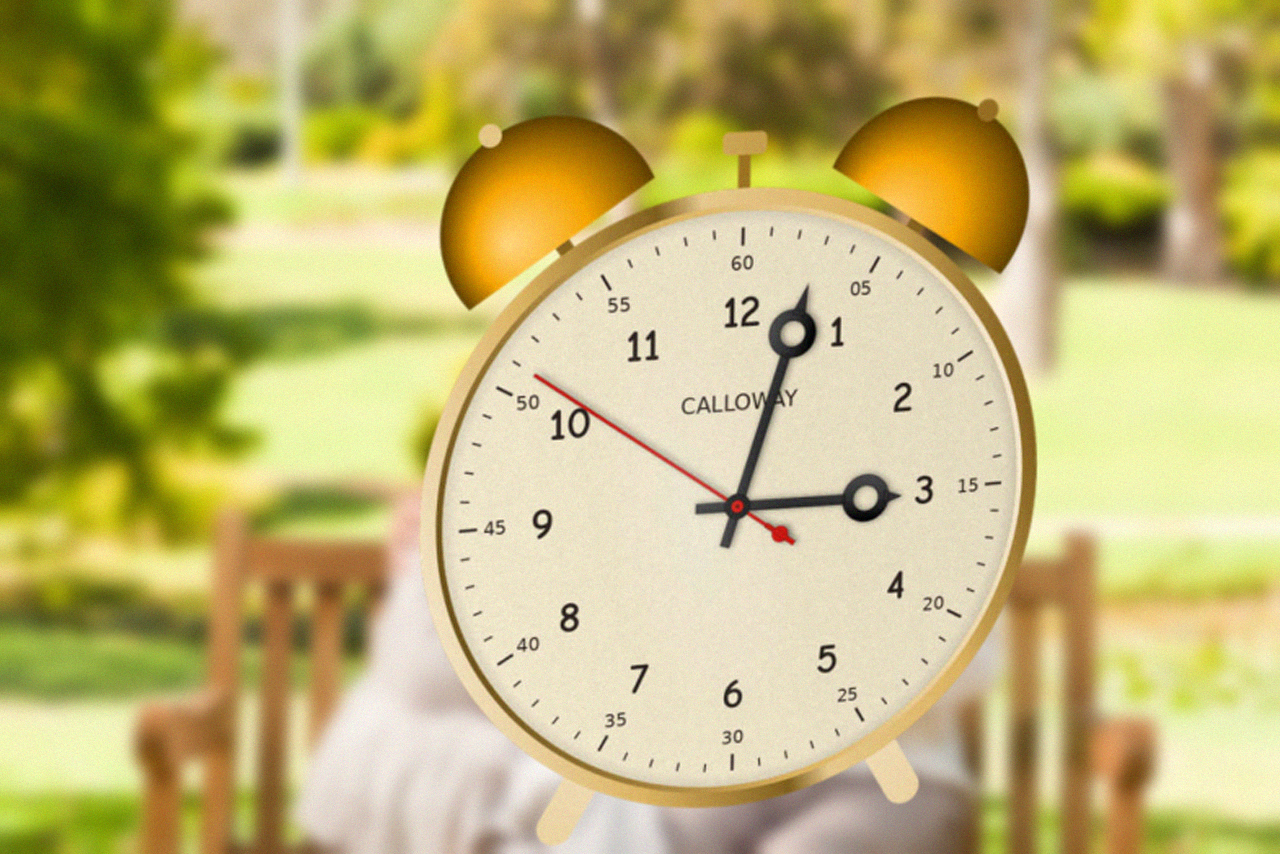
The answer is 3 h 02 min 51 s
